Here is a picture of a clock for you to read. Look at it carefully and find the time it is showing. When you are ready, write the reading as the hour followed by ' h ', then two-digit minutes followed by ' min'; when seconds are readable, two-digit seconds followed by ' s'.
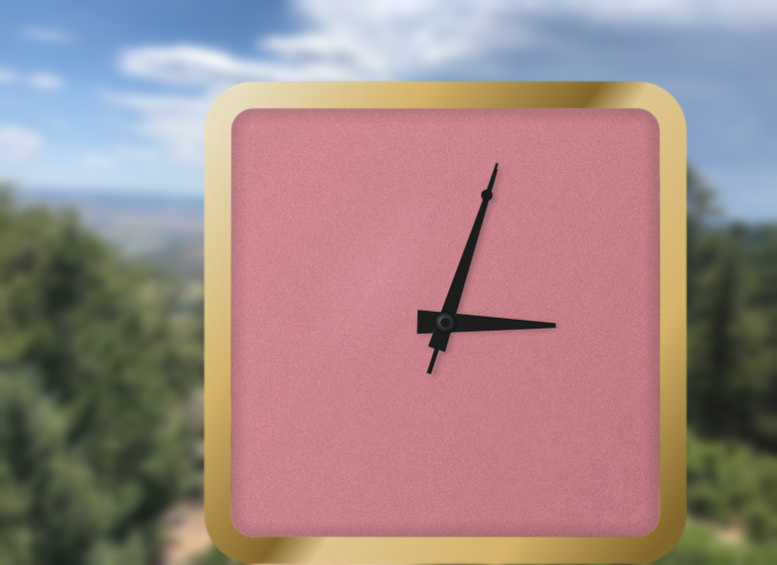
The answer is 3 h 03 min 03 s
